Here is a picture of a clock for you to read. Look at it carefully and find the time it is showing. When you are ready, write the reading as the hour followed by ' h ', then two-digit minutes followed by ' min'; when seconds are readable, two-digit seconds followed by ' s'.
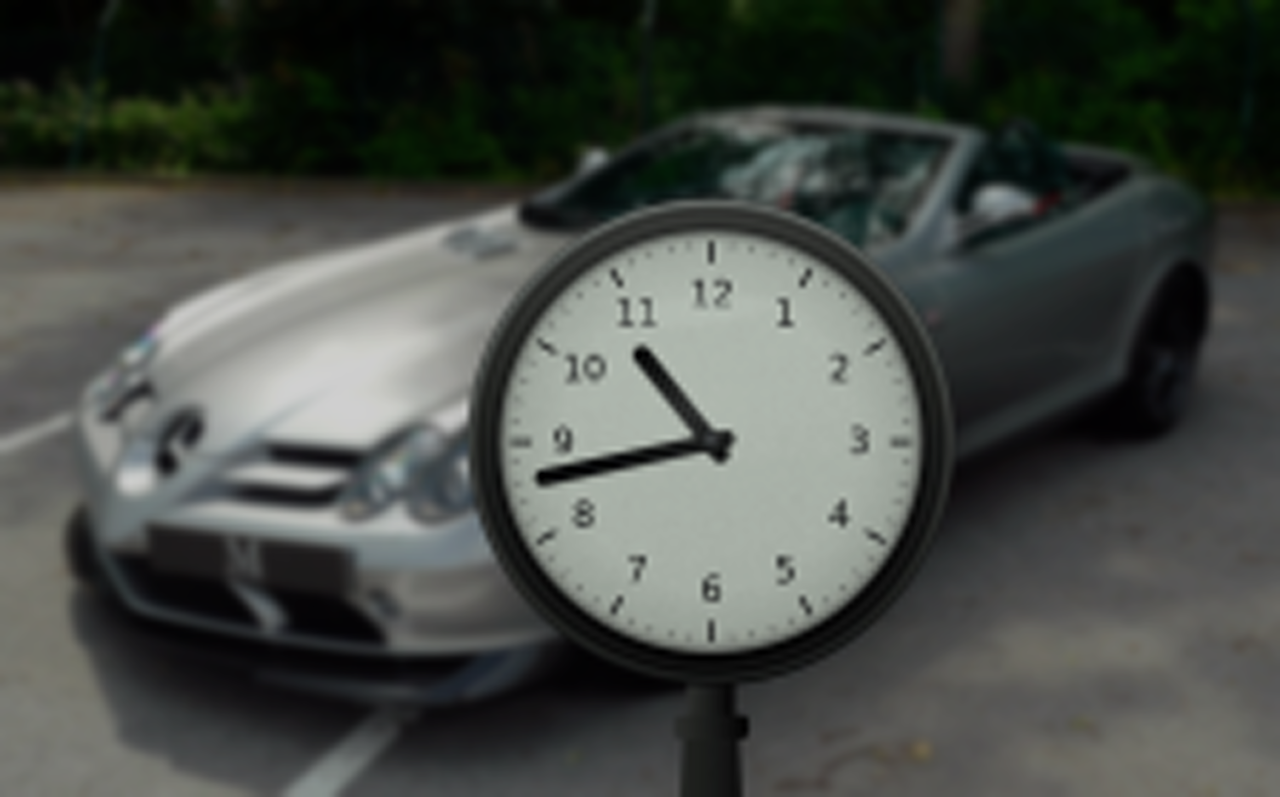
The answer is 10 h 43 min
